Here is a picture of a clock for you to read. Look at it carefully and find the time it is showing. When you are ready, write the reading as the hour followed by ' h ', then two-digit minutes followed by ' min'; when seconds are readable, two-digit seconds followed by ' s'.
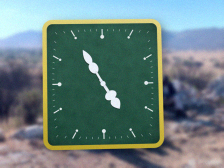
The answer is 4 h 55 min
